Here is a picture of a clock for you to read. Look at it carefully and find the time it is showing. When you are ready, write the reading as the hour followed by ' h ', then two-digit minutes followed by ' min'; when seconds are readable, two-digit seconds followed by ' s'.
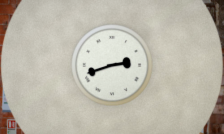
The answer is 2 h 42 min
